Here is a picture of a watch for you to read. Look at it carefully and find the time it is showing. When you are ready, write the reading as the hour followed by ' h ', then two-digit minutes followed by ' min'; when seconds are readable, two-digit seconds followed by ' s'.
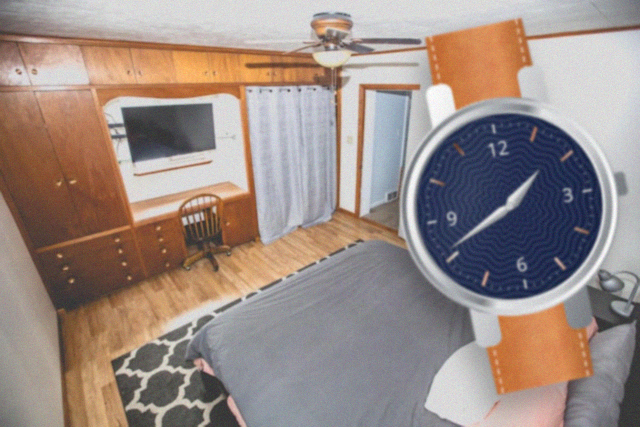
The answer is 1 h 41 min
